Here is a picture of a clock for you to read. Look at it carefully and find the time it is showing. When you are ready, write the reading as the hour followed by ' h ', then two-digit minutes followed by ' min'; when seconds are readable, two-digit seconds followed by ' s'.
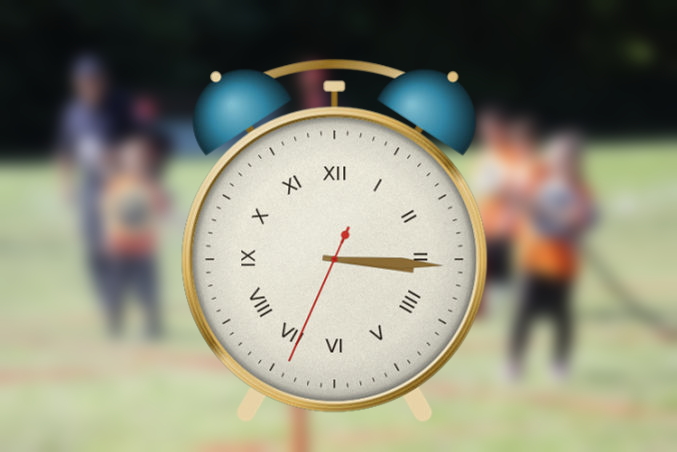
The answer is 3 h 15 min 34 s
